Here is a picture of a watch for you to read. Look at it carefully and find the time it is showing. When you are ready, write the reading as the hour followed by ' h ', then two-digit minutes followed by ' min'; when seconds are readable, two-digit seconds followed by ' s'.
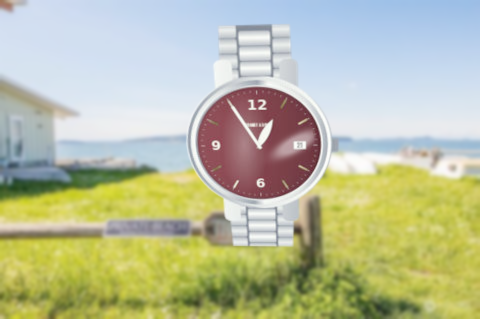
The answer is 12 h 55 min
